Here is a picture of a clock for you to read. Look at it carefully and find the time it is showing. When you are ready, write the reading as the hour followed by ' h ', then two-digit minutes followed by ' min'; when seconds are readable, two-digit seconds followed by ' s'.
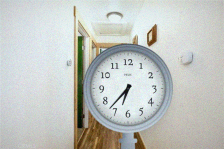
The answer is 6 h 37 min
